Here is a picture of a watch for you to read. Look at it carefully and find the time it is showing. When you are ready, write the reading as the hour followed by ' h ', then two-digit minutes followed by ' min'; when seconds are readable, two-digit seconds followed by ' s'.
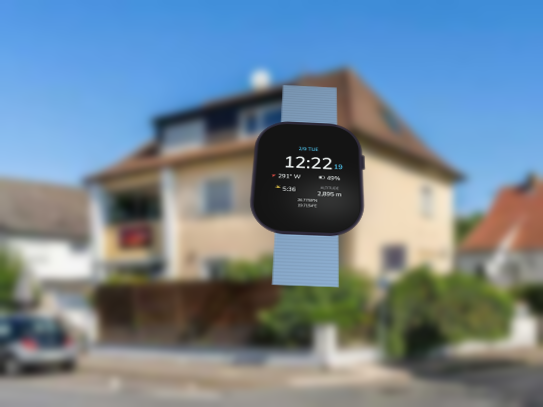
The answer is 12 h 22 min
